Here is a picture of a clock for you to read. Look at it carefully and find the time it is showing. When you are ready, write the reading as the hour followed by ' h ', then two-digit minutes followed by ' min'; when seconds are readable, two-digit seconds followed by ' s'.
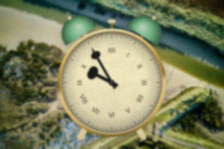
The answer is 9 h 55 min
